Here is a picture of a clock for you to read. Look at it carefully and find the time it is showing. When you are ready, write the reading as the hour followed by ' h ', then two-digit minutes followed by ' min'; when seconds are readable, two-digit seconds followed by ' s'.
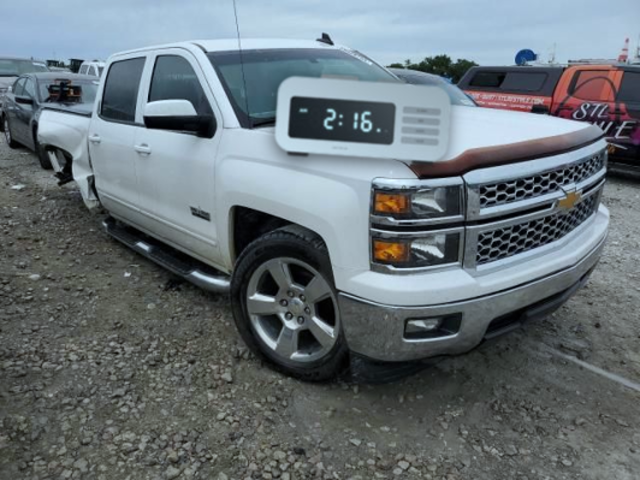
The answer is 2 h 16 min
